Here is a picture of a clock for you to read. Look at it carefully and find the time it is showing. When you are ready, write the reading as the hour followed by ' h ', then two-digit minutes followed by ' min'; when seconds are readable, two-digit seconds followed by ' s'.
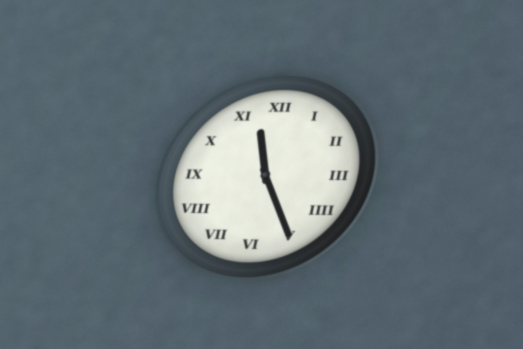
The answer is 11 h 25 min
